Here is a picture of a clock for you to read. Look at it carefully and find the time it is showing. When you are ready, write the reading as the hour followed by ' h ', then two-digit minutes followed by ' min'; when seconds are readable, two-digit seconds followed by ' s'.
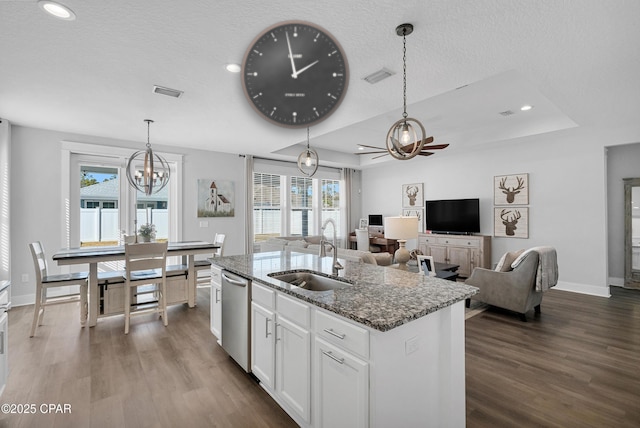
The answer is 1 h 58 min
